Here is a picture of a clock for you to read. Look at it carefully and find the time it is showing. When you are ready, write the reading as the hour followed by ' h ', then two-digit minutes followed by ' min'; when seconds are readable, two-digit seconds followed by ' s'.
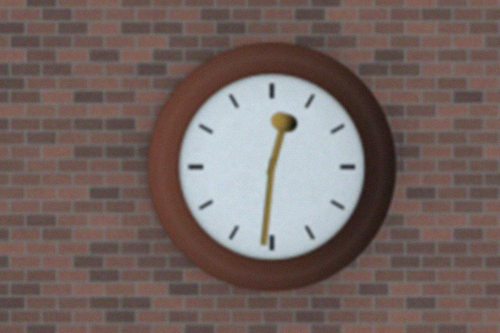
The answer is 12 h 31 min
